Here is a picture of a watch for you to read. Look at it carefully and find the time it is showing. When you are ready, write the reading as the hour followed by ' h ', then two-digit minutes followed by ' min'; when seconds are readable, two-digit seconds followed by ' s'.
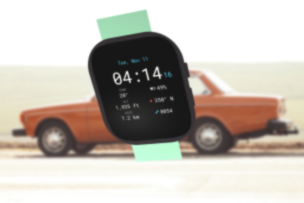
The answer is 4 h 14 min
